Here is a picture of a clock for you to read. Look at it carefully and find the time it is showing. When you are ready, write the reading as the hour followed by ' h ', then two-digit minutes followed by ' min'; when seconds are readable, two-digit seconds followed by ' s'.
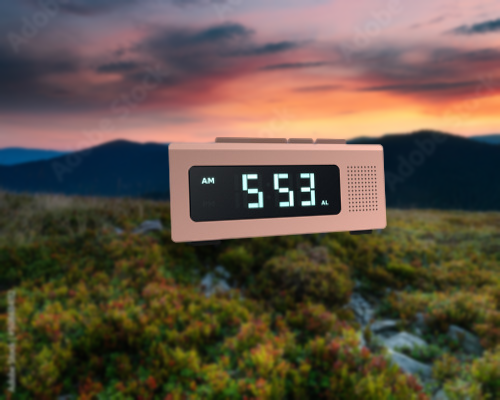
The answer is 5 h 53 min
